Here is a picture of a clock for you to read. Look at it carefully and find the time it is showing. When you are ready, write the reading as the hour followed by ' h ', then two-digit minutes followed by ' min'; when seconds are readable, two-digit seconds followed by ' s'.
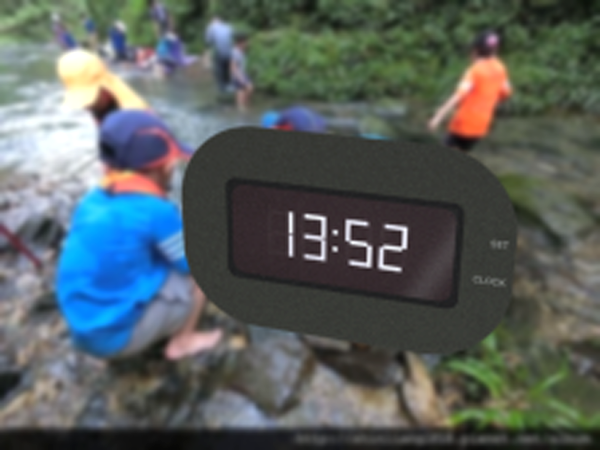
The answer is 13 h 52 min
